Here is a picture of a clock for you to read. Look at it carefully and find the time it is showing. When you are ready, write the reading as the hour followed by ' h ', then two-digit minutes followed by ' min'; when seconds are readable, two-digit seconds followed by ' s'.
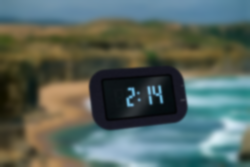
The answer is 2 h 14 min
